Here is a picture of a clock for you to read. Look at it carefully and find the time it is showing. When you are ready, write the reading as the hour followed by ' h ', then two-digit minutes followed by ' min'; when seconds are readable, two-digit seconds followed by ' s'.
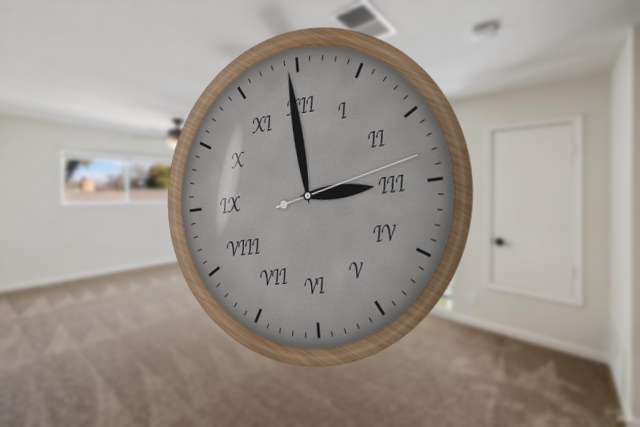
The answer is 2 h 59 min 13 s
